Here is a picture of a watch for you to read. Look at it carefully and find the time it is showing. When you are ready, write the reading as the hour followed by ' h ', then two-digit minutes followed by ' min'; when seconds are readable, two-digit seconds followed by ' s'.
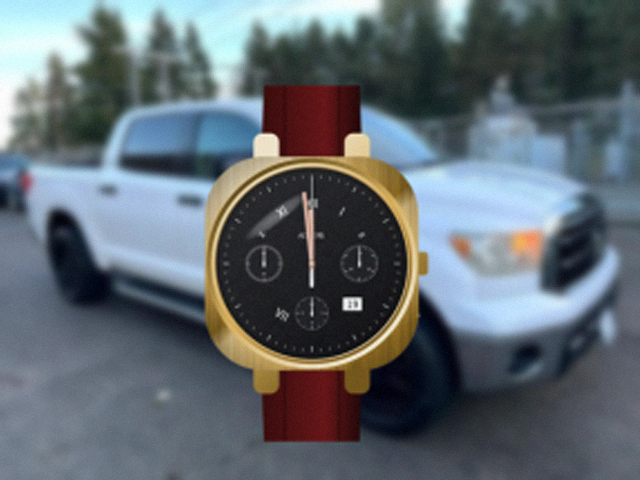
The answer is 11 h 59 min
